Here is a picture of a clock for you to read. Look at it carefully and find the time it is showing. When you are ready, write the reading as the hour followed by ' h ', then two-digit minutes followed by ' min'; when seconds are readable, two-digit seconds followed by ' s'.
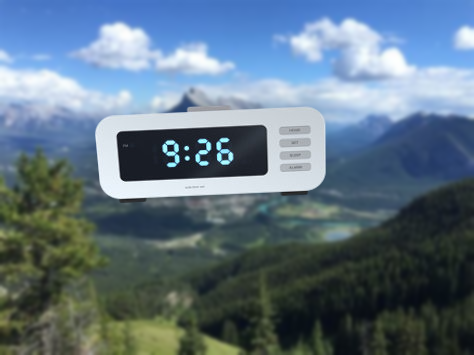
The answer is 9 h 26 min
